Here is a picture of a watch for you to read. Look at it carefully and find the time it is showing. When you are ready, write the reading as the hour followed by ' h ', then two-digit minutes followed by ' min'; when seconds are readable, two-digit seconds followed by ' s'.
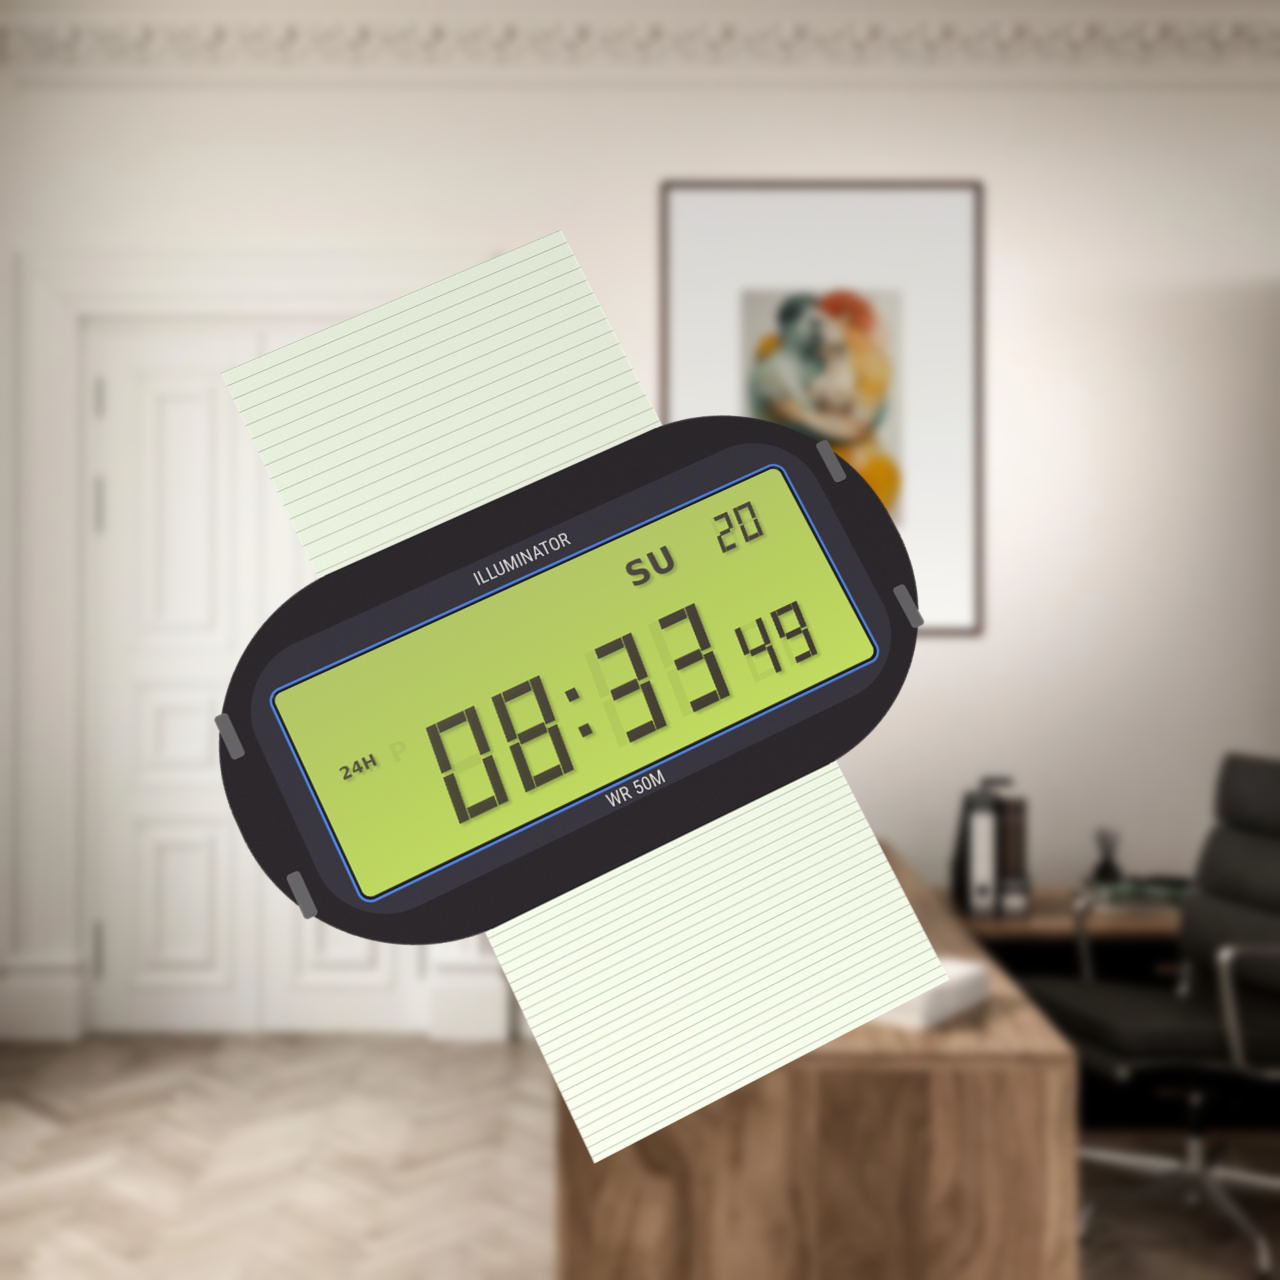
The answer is 8 h 33 min 49 s
